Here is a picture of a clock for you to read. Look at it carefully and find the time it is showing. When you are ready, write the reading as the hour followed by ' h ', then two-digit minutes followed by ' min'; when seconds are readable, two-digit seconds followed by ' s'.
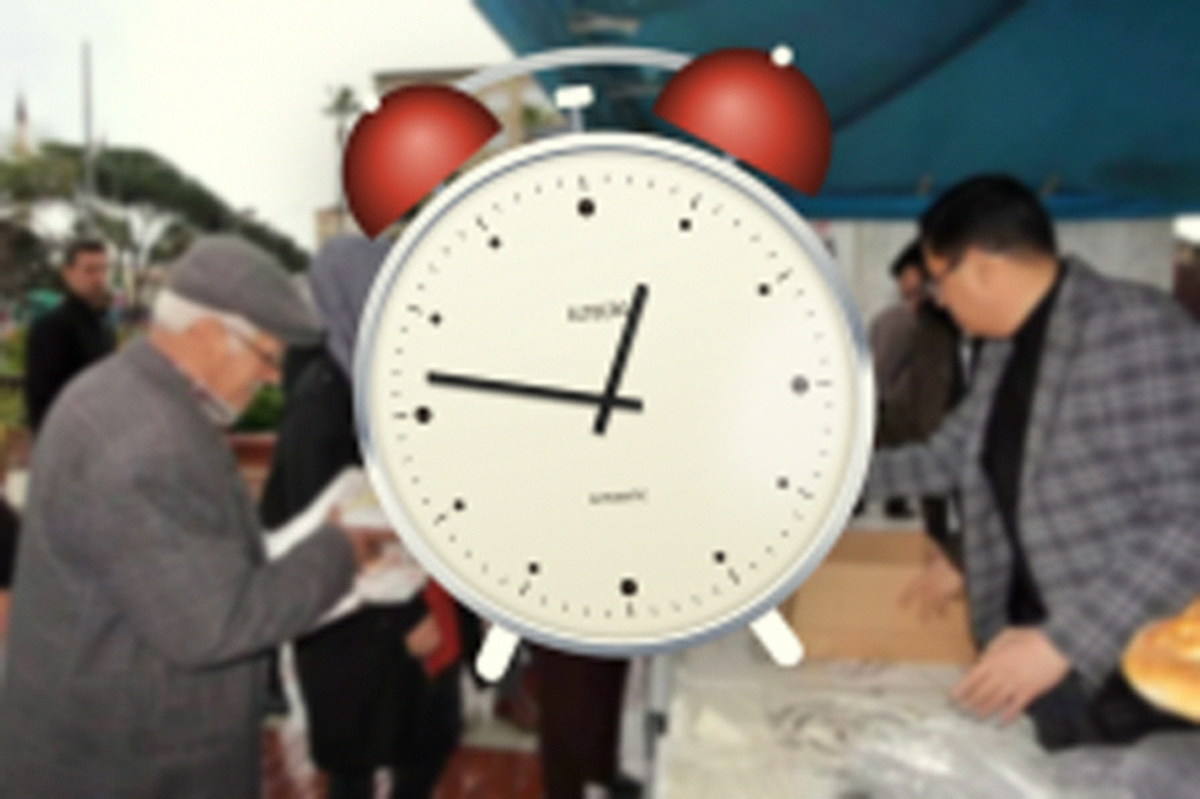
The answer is 12 h 47 min
